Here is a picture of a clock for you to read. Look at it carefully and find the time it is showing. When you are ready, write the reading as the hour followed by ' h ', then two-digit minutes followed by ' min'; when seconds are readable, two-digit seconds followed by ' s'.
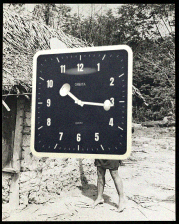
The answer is 10 h 16 min
